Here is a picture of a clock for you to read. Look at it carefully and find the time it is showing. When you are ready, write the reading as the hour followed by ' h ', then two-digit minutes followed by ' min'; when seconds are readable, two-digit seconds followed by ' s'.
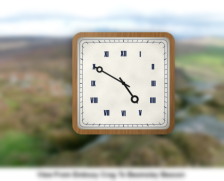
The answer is 4 h 50 min
